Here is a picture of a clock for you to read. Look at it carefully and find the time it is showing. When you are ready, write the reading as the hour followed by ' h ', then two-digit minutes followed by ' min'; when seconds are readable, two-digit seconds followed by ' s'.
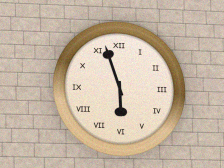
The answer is 5 h 57 min
